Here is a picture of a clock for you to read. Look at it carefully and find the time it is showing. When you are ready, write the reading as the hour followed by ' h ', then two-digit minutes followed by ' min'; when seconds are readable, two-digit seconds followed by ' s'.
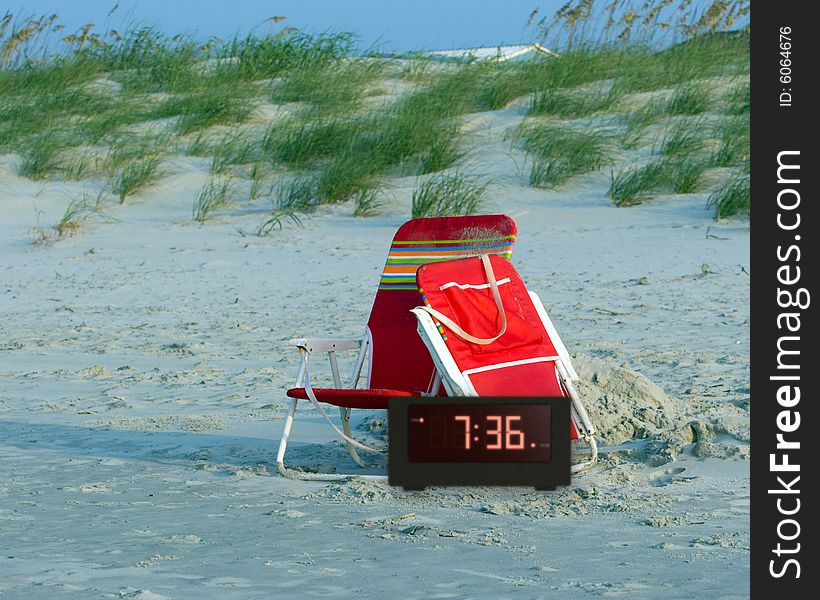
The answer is 7 h 36 min
